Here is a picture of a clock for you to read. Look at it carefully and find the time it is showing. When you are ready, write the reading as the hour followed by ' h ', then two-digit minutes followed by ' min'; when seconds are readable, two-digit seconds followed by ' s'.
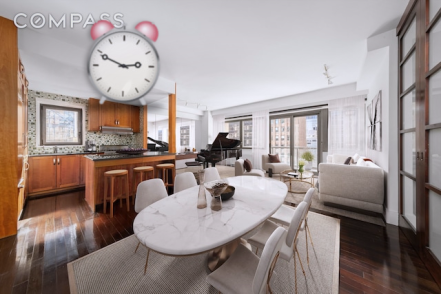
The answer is 2 h 49 min
